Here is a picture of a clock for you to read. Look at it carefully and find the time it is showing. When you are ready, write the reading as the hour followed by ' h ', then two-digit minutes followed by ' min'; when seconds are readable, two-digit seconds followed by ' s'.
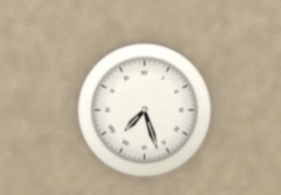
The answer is 7 h 27 min
